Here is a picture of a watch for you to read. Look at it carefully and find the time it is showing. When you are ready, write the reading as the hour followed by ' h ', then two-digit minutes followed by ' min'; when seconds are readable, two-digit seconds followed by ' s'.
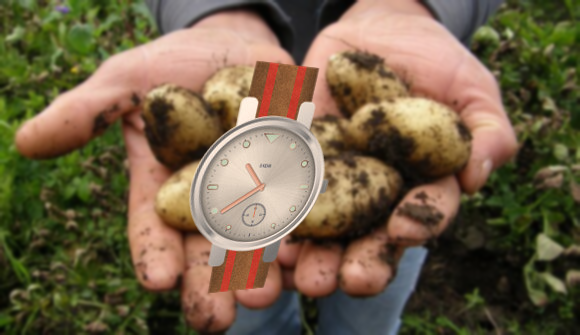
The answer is 10 h 39 min
